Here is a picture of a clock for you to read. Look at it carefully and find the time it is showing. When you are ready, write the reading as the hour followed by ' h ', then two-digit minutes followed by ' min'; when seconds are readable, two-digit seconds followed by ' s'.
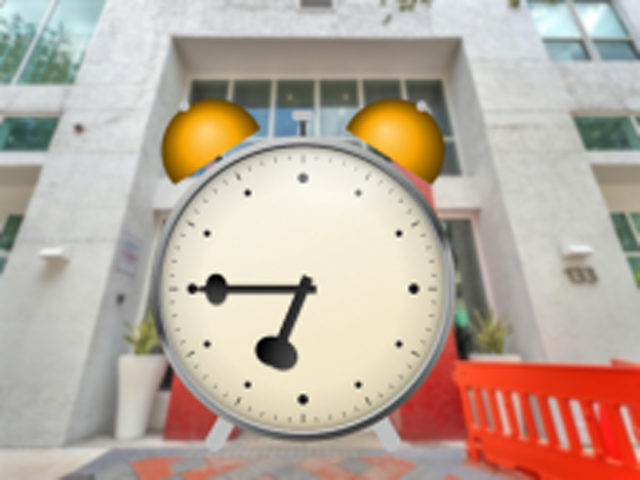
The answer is 6 h 45 min
